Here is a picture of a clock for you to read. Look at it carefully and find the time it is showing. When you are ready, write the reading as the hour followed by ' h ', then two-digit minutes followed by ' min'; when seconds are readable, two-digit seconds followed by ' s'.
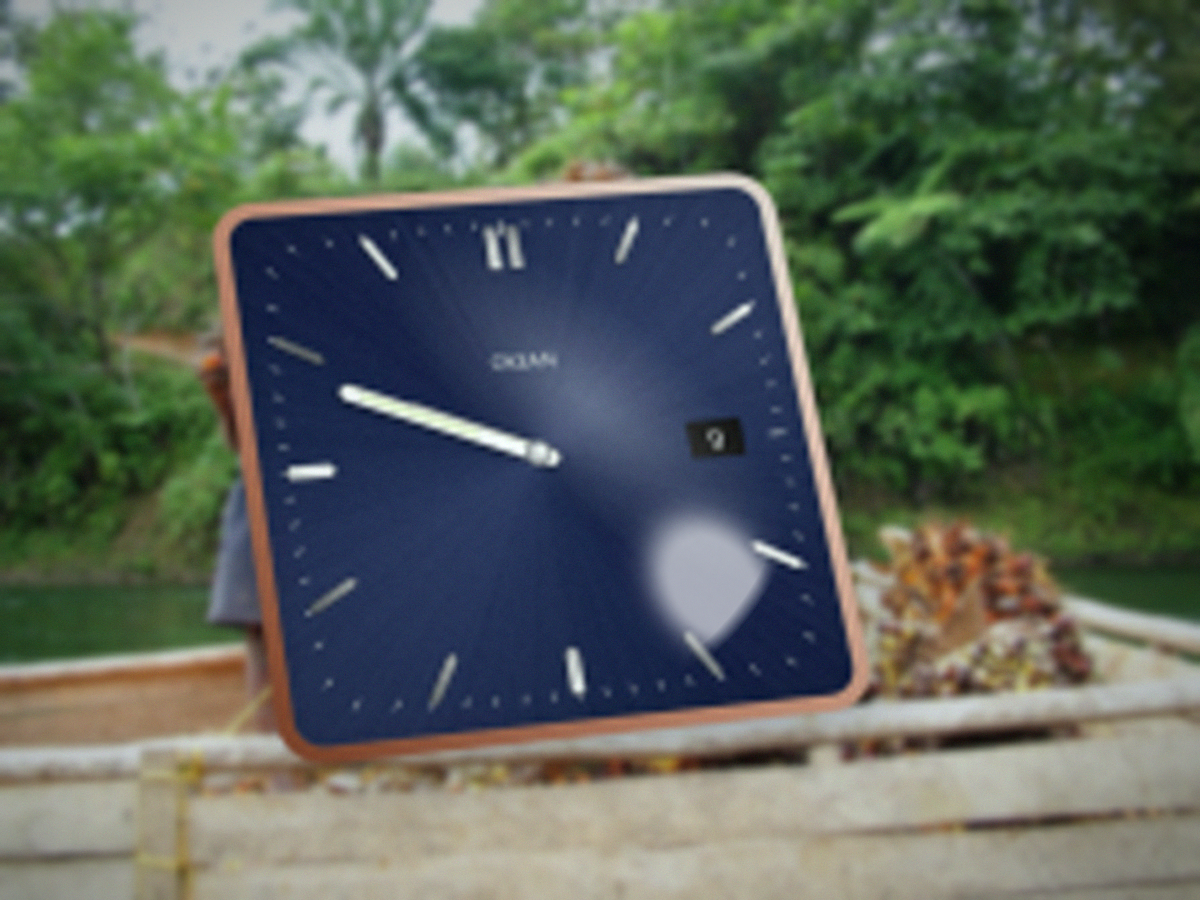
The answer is 9 h 49 min
